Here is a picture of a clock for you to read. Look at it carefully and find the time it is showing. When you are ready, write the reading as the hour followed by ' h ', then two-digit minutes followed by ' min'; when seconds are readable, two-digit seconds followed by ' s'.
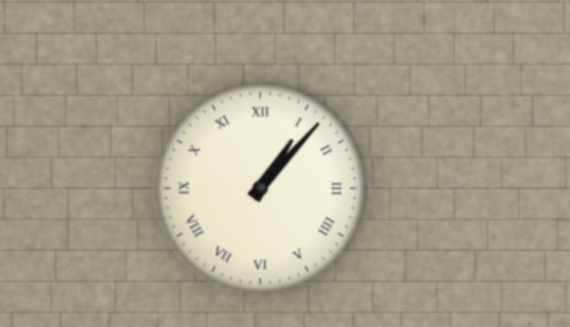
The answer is 1 h 07 min
